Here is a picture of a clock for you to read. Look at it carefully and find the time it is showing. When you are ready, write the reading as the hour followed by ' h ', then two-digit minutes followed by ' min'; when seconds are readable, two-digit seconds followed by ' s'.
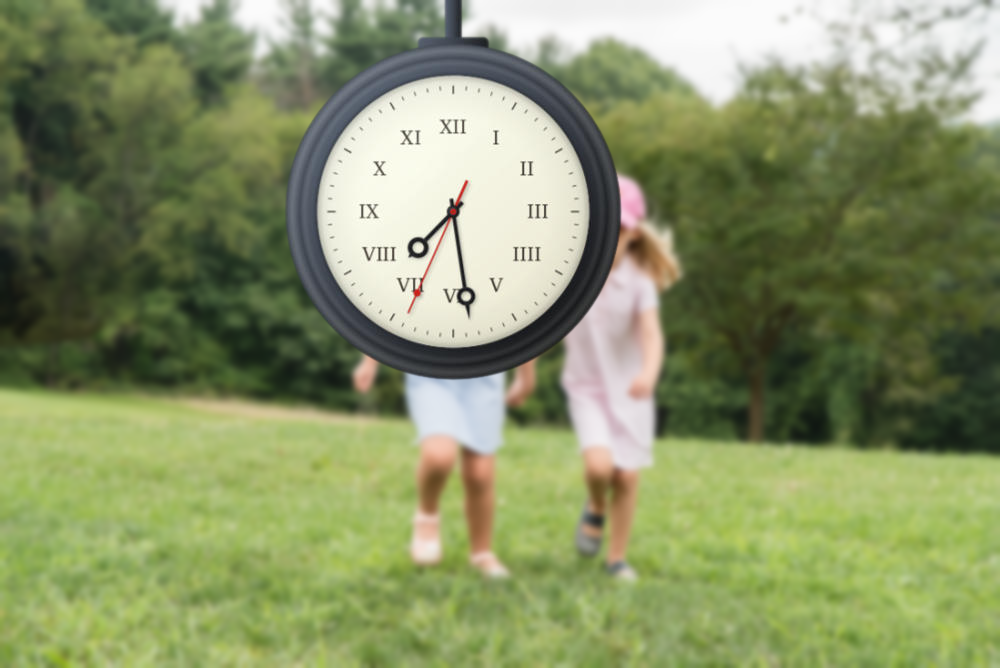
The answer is 7 h 28 min 34 s
